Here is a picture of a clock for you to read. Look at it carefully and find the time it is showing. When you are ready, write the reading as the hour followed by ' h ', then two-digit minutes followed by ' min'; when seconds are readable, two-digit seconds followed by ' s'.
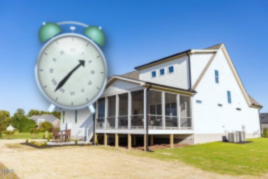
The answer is 1 h 37 min
